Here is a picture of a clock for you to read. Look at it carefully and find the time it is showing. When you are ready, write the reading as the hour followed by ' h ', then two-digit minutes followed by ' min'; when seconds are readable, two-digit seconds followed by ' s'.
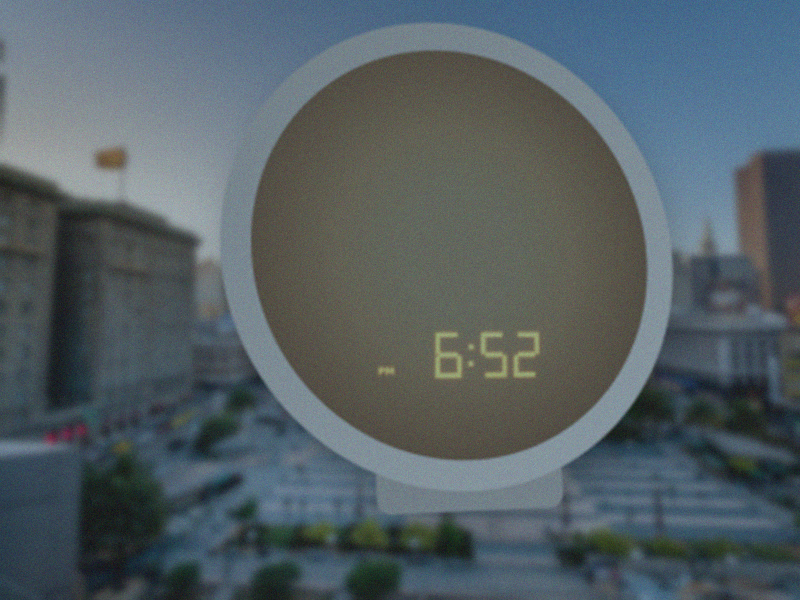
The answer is 6 h 52 min
